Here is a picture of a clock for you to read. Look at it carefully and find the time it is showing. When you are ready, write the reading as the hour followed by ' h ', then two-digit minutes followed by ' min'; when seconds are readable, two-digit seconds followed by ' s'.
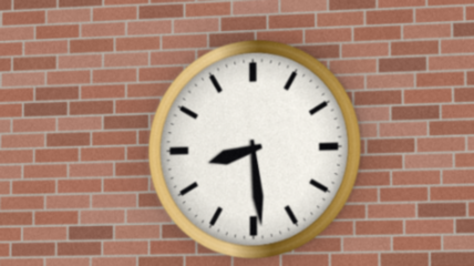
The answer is 8 h 29 min
